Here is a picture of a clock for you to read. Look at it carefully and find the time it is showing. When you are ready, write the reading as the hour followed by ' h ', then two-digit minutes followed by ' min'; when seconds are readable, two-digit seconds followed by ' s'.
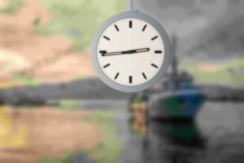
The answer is 2 h 44 min
